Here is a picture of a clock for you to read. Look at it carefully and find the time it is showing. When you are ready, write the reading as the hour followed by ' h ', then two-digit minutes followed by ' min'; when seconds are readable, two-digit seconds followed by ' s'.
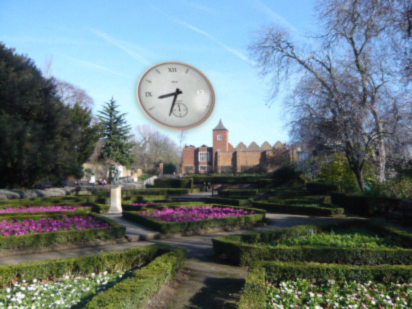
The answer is 8 h 34 min
